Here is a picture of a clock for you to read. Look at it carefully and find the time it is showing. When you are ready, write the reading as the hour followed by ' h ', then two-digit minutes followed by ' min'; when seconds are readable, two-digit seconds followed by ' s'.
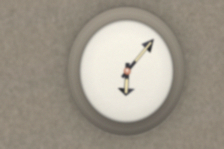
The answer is 6 h 07 min
